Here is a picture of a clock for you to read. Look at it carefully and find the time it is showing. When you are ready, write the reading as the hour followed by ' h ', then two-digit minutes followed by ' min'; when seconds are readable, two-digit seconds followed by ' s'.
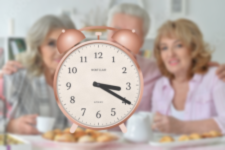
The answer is 3 h 20 min
